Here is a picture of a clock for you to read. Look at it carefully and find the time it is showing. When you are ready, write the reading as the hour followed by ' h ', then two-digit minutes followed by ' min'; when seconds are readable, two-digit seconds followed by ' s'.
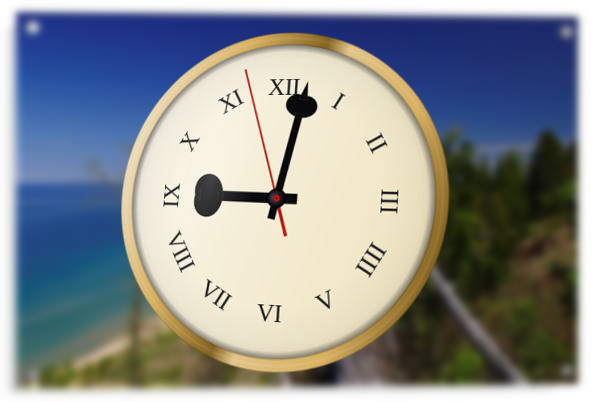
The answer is 9 h 01 min 57 s
